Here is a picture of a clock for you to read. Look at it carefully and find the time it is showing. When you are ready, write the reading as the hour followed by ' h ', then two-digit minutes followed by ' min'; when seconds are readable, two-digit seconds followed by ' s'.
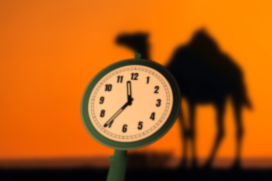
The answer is 11 h 36 min
